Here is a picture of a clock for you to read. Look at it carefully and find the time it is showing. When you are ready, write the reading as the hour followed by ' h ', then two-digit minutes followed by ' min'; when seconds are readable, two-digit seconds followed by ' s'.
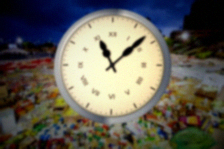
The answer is 11 h 08 min
